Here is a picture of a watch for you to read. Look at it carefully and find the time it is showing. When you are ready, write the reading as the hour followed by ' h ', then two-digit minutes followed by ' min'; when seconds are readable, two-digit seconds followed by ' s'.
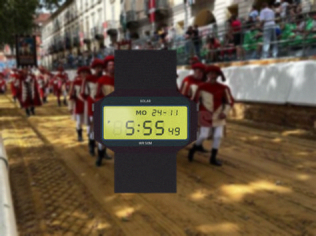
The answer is 5 h 55 min 49 s
